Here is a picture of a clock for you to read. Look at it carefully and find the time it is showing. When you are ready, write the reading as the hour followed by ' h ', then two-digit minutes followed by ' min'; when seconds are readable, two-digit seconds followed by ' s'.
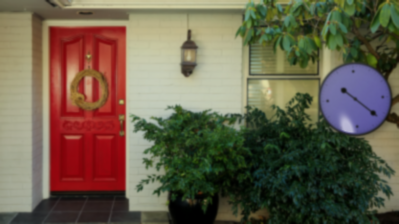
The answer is 10 h 22 min
